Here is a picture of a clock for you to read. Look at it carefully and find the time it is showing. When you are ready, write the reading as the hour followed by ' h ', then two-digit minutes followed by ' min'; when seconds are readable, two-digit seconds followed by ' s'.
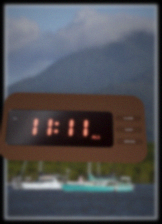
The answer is 11 h 11 min
